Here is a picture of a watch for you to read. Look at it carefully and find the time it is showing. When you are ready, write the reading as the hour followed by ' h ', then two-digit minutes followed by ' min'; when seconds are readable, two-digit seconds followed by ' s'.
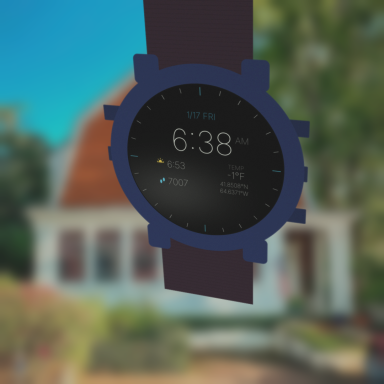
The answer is 6 h 38 min
